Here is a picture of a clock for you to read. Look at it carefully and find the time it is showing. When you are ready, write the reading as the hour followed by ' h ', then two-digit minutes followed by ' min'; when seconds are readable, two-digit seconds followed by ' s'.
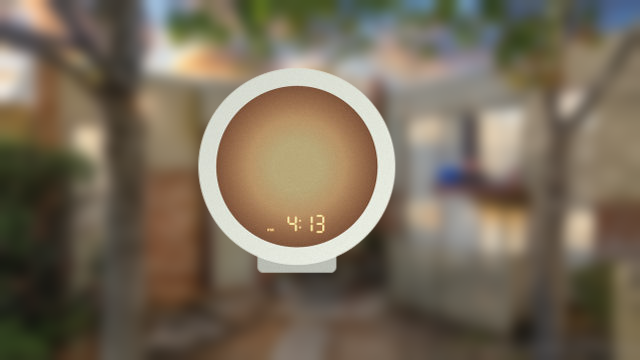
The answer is 4 h 13 min
